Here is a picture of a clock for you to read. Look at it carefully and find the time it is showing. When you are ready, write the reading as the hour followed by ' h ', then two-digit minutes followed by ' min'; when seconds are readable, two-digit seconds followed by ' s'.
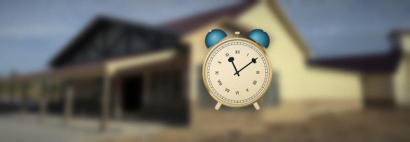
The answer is 11 h 09 min
